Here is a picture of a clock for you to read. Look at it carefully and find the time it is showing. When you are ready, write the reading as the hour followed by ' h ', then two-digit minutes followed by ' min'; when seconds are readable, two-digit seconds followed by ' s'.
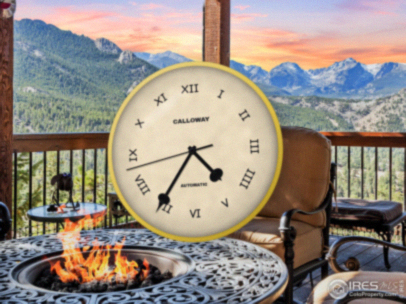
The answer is 4 h 35 min 43 s
